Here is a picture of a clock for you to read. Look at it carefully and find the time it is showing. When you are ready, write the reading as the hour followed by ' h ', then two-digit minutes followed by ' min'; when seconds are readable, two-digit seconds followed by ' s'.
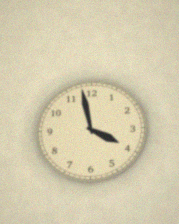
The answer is 3 h 58 min
